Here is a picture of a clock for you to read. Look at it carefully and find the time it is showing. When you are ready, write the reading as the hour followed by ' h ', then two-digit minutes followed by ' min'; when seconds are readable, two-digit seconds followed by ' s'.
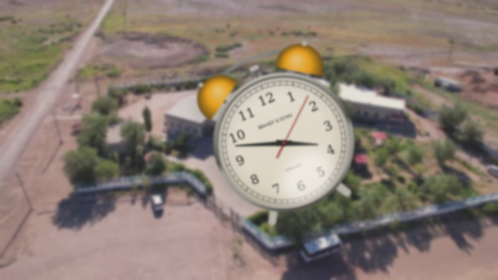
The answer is 3 h 48 min 08 s
